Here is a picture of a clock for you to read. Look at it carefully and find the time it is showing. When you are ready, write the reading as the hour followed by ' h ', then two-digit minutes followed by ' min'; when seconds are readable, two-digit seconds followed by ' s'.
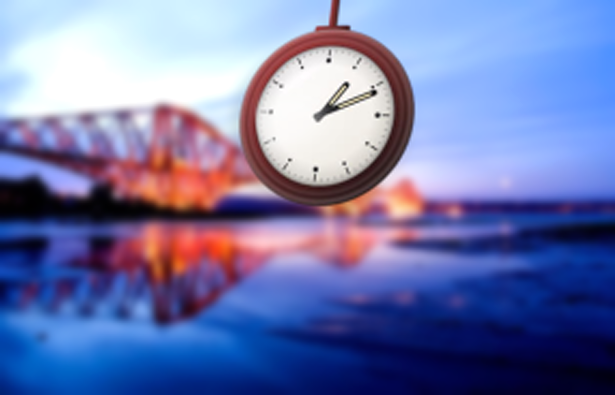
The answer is 1 h 11 min
